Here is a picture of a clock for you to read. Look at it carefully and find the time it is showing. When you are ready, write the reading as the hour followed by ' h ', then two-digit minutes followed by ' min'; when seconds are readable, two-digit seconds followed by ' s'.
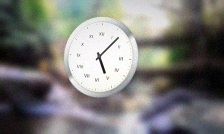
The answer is 5 h 07 min
